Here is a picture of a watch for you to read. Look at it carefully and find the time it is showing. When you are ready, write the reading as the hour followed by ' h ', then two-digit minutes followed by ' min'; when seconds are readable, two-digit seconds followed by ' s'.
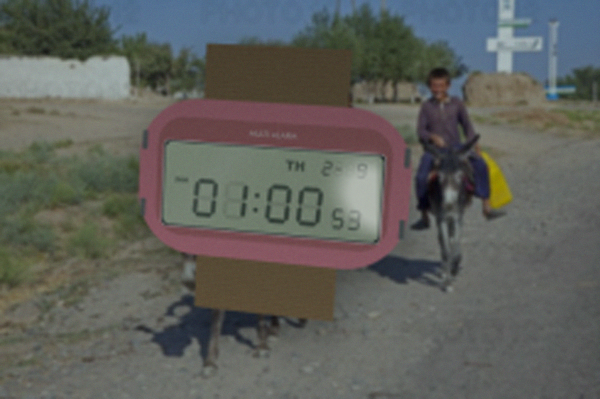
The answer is 1 h 00 min 53 s
